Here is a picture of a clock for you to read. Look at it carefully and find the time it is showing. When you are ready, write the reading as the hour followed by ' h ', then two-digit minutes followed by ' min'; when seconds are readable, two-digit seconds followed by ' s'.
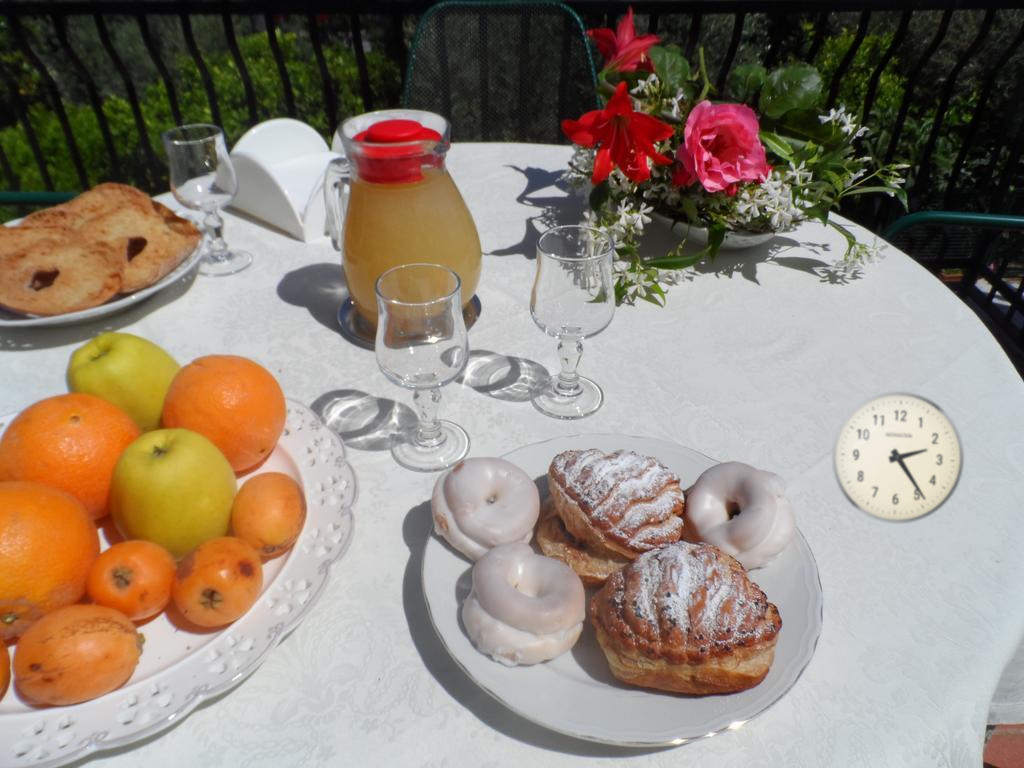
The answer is 2 h 24 min
